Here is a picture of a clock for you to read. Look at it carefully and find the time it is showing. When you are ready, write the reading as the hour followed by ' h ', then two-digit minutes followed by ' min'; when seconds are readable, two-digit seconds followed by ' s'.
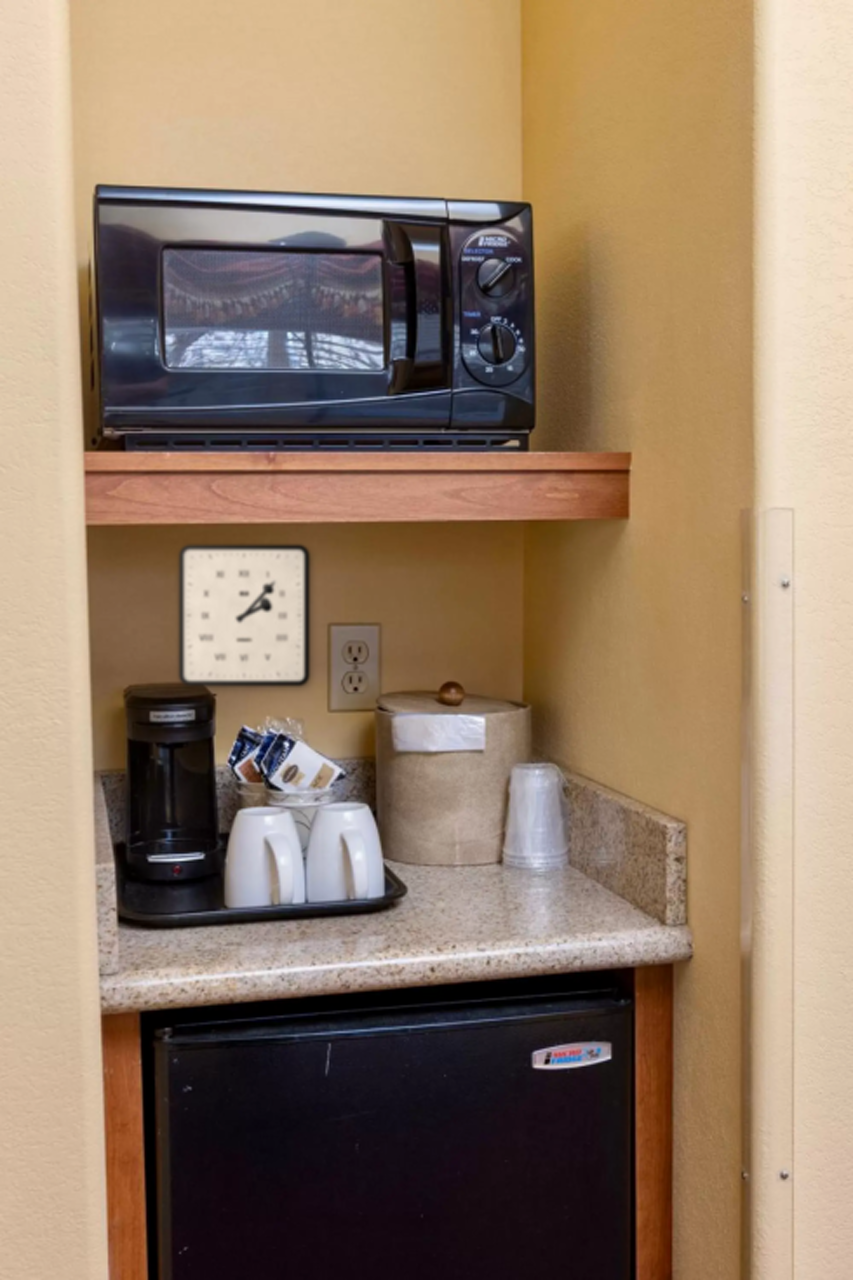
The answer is 2 h 07 min
